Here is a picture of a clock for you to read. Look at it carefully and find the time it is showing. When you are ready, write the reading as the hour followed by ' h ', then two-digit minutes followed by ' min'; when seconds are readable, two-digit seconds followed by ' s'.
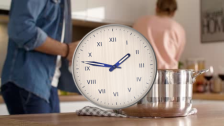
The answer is 1 h 47 min
